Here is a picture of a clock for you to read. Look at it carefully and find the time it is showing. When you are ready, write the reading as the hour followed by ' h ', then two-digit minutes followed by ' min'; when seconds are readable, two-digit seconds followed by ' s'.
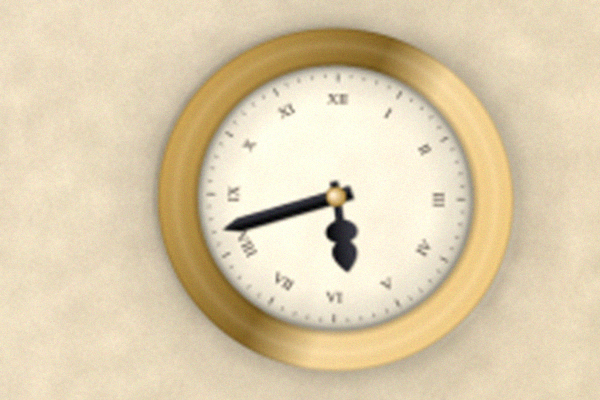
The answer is 5 h 42 min
